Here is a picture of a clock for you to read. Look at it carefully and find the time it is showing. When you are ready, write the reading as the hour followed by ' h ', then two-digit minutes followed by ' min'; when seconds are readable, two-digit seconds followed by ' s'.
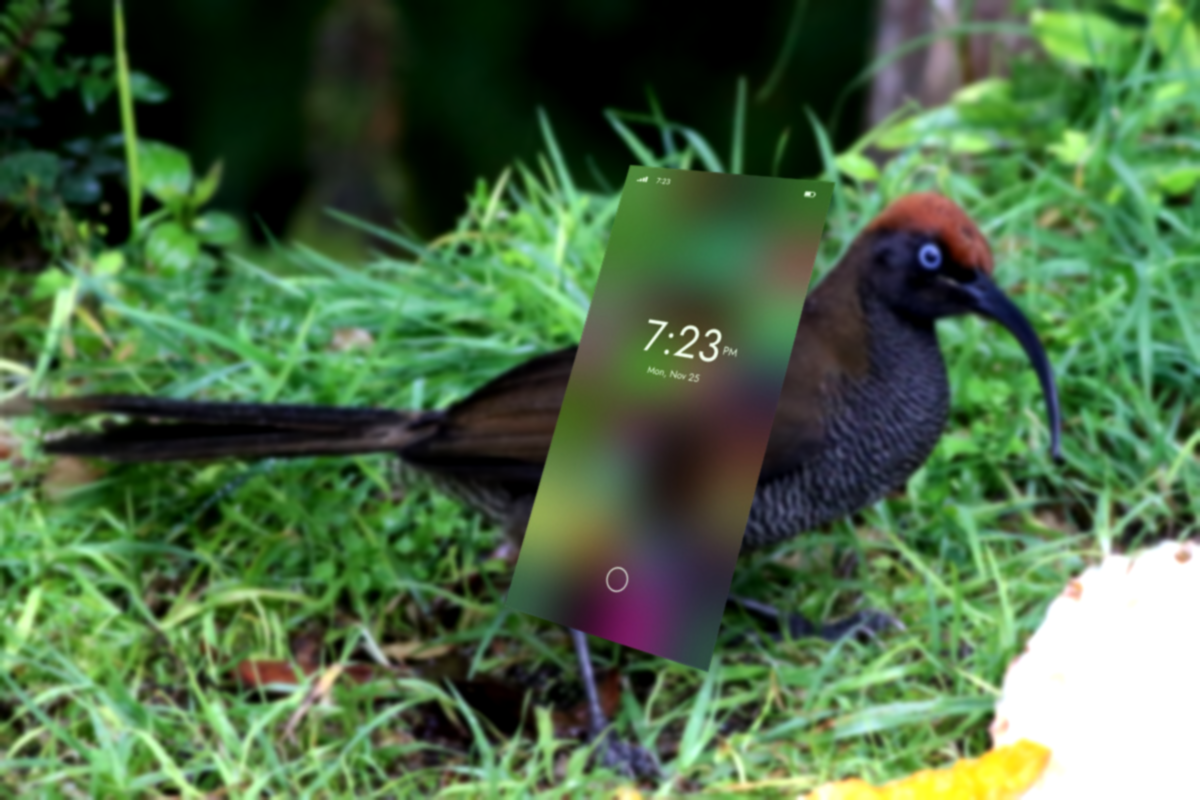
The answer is 7 h 23 min
